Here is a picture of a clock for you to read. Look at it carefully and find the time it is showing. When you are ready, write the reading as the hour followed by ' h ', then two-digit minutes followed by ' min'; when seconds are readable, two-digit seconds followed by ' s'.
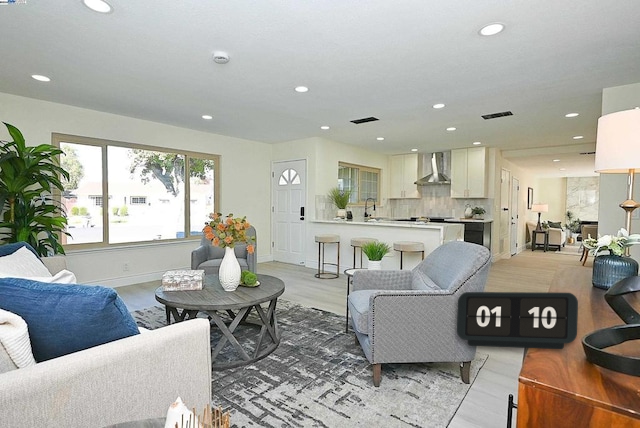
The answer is 1 h 10 min
